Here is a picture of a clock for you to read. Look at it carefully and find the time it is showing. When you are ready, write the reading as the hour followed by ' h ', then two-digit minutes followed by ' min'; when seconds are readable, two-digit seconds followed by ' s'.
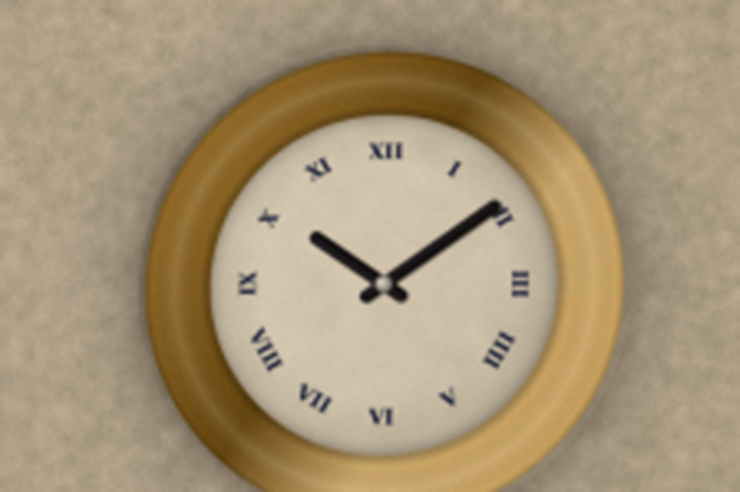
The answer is 10 h 09 min
